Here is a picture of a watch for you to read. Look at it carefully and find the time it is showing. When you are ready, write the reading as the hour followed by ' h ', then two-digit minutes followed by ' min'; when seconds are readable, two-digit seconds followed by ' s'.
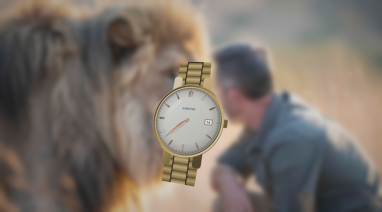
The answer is 7 h 38 min
